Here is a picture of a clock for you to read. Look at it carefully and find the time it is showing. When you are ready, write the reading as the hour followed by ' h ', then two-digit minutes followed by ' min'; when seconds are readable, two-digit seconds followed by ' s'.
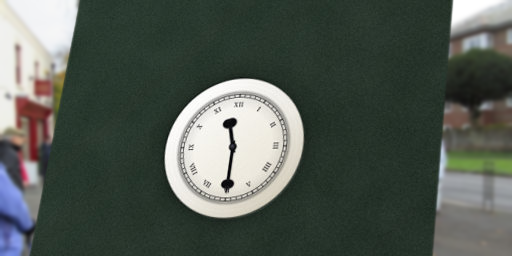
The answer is 11 h 30 min
